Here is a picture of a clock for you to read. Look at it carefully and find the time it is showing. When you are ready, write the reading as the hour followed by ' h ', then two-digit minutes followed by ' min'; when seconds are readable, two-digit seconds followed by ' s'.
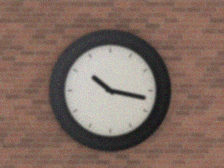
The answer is 10 h 17 min
